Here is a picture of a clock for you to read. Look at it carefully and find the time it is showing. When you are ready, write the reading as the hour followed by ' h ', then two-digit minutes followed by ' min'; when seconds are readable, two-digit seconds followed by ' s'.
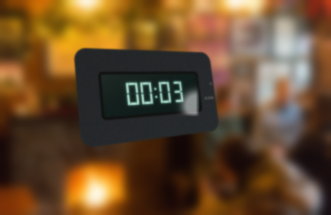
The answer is 0 h 03 min
